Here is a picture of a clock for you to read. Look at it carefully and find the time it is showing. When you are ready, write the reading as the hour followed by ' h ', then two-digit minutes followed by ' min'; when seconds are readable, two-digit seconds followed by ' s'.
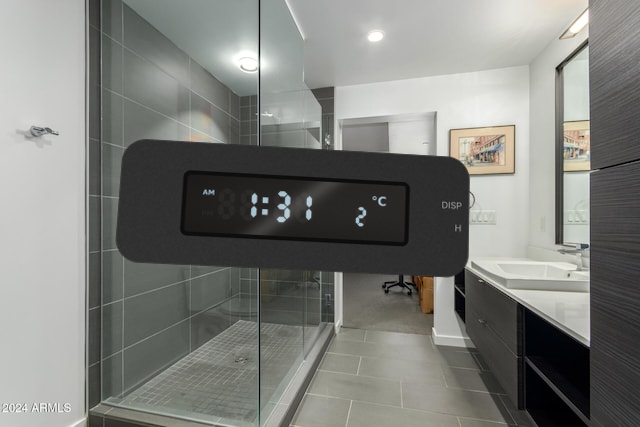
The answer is 1 h 31 min
